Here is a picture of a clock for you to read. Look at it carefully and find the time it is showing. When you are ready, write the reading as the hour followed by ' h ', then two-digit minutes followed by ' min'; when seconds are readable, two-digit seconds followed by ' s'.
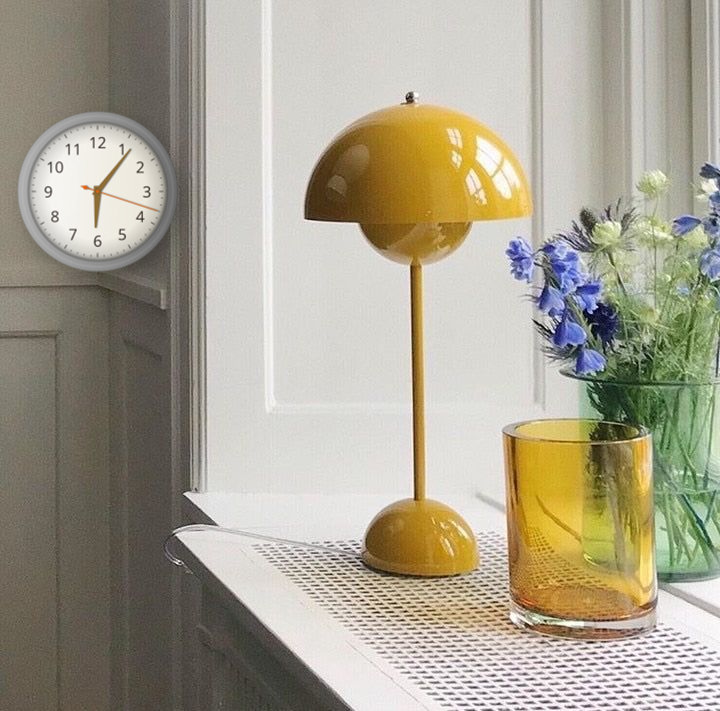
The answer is 6 h 06 min 18 s
